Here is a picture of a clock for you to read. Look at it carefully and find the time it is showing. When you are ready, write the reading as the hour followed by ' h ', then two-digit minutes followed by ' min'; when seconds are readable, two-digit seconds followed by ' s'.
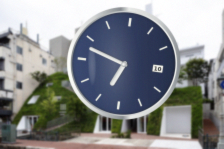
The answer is 6 h 48 min
